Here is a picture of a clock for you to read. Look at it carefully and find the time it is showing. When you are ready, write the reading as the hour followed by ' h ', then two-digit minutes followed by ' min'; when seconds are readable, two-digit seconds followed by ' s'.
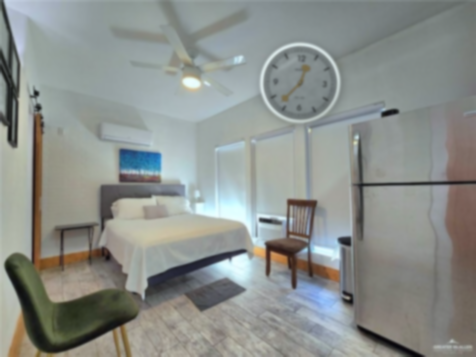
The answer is 12 h 37 min
